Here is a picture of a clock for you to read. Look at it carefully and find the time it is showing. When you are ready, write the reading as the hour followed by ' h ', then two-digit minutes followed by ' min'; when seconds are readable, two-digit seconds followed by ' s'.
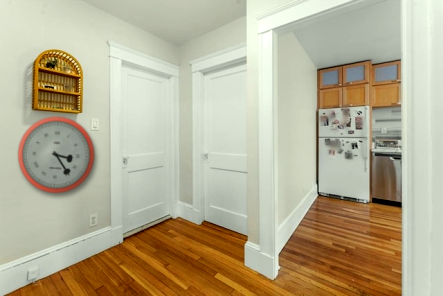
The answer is 3 h 24 min
